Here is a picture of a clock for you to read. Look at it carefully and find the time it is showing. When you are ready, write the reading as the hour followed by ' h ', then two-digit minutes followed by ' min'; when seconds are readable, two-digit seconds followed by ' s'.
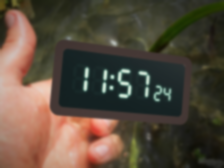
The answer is 11 h 57 min 24 s
